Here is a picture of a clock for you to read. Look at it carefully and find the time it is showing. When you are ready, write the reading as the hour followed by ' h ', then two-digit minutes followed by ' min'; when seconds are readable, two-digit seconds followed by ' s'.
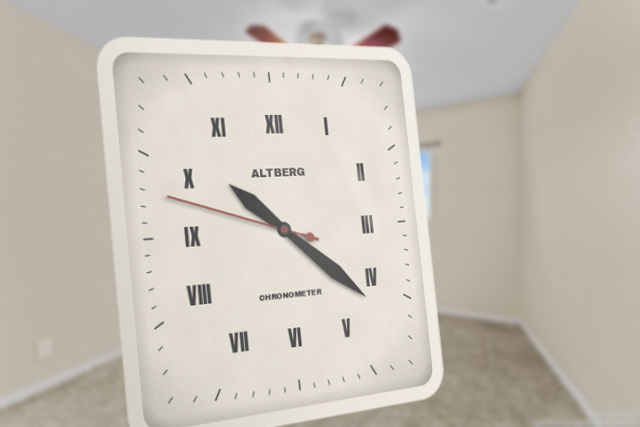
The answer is 10 h 21 min 48 s
